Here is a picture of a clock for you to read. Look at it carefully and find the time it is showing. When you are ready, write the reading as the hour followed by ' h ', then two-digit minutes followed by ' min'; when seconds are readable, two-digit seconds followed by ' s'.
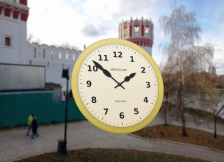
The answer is 1 h 52 min
